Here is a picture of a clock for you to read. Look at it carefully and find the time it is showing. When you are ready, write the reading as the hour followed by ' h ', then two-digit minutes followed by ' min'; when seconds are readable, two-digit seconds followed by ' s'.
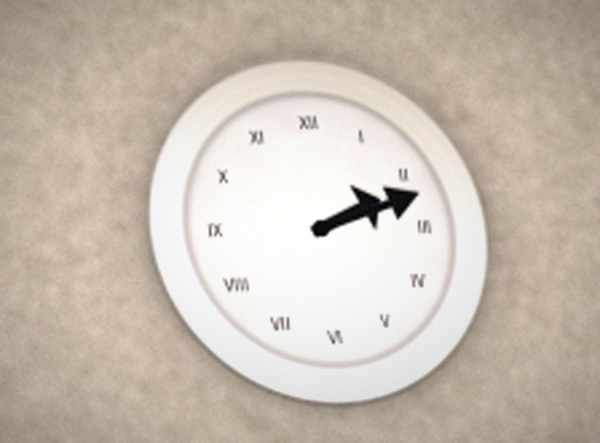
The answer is 2 h 12 min
